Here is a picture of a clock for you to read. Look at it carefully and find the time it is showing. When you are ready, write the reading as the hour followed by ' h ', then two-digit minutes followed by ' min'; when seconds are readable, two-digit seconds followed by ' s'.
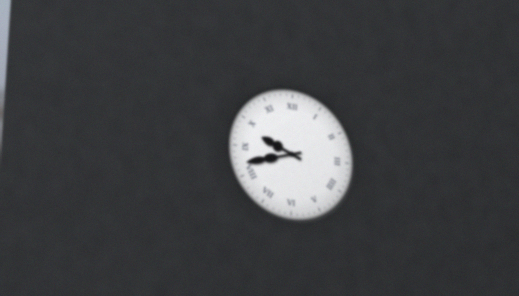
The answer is 9 h 42 min
